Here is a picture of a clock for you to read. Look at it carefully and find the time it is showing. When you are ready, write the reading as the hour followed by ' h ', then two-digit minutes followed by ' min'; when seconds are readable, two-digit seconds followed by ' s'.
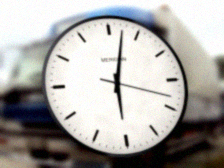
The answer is 6 h 02 min 18 s
